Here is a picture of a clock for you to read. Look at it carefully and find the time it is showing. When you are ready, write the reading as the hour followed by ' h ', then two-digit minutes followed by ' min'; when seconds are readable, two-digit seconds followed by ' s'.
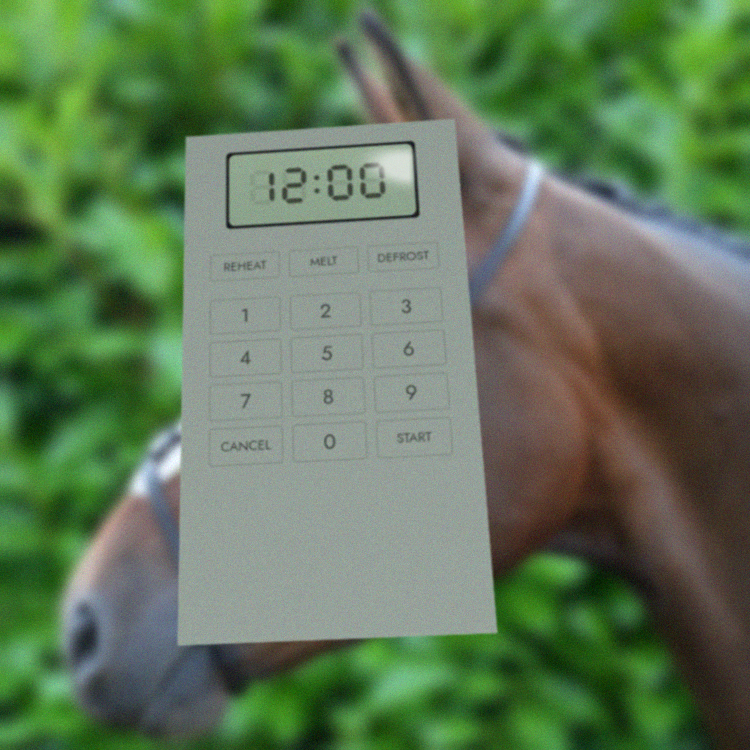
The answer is 12 h 00 min
